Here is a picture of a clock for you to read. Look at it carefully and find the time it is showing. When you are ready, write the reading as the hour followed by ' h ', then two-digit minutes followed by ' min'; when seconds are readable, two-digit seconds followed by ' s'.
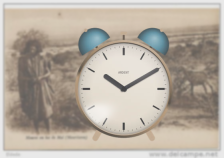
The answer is 10 h 10 min
